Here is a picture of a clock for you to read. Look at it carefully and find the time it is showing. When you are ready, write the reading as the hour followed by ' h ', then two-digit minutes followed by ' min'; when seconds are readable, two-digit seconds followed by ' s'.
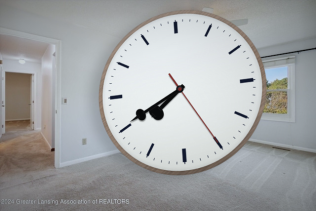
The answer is 7 h 40 min 25 s
